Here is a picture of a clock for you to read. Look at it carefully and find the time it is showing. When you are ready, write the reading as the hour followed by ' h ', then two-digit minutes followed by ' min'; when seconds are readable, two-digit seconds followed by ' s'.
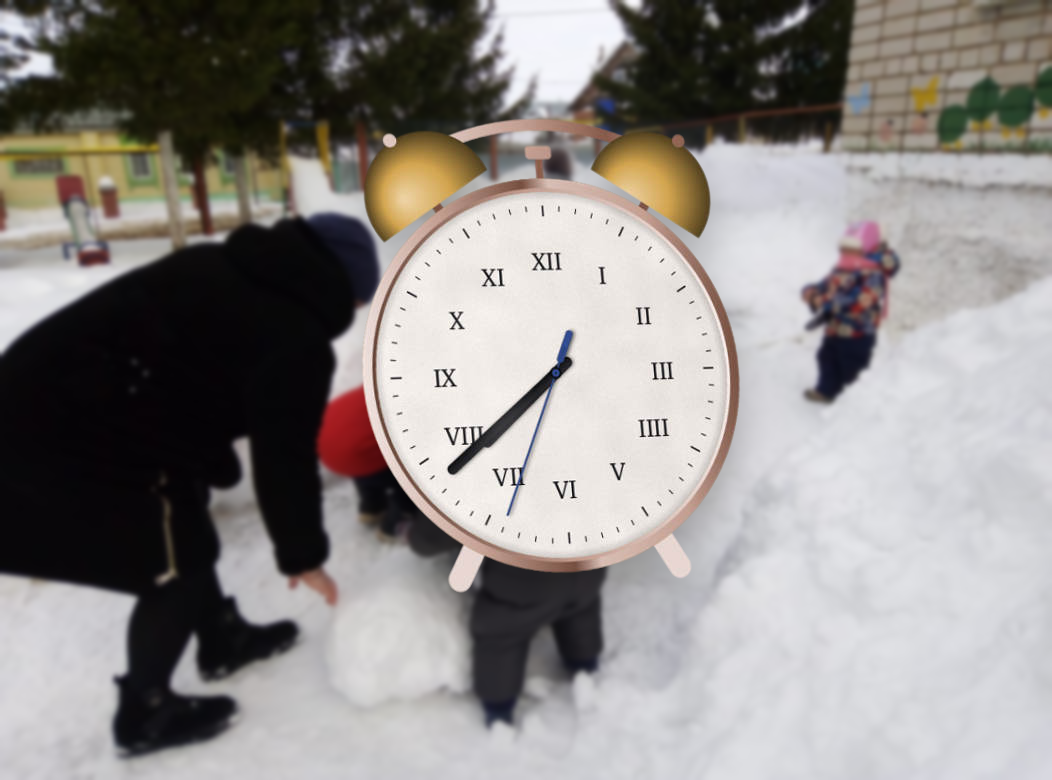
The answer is 7 h 38 min 34 s
